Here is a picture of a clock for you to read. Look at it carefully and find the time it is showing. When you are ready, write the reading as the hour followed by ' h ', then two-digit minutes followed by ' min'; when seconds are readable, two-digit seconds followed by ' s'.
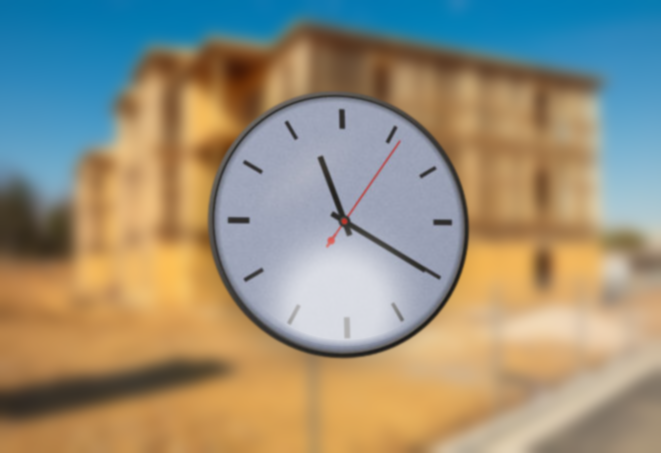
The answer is 11 h 20 min 06 s
